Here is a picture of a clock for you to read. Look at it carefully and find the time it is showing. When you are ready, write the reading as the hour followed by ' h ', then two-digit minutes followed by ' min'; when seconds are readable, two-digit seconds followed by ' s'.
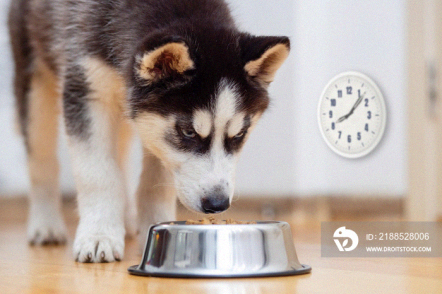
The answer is 8 h 07 min
